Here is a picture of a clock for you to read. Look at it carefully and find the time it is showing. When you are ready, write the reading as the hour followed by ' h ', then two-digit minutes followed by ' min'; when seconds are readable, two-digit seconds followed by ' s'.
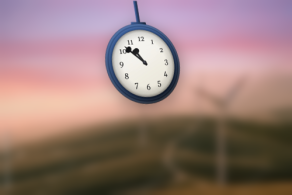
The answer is 10 h 52 min
